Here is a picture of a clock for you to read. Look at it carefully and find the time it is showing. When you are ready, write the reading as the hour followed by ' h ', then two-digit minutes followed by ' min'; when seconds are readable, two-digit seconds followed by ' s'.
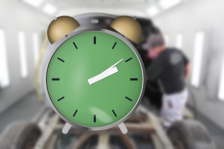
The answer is 2 h 09 min
